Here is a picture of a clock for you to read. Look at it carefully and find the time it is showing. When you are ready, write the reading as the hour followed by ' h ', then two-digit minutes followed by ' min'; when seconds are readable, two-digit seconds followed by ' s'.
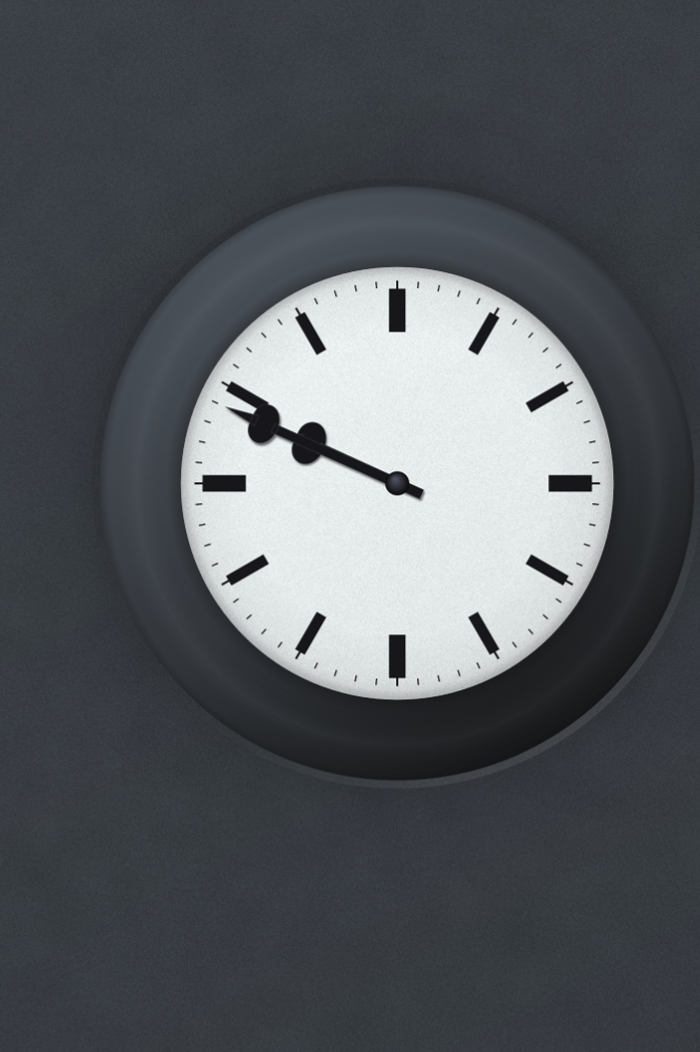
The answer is 9 h 49 min
